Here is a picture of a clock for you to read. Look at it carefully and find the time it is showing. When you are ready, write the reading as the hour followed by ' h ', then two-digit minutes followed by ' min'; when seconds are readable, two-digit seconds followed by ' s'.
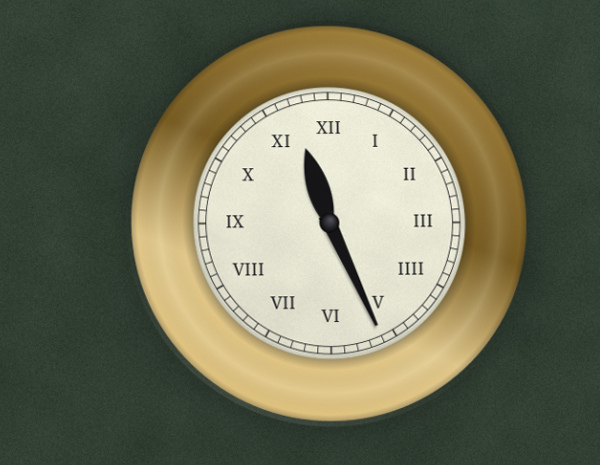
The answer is 11 h 26 min
